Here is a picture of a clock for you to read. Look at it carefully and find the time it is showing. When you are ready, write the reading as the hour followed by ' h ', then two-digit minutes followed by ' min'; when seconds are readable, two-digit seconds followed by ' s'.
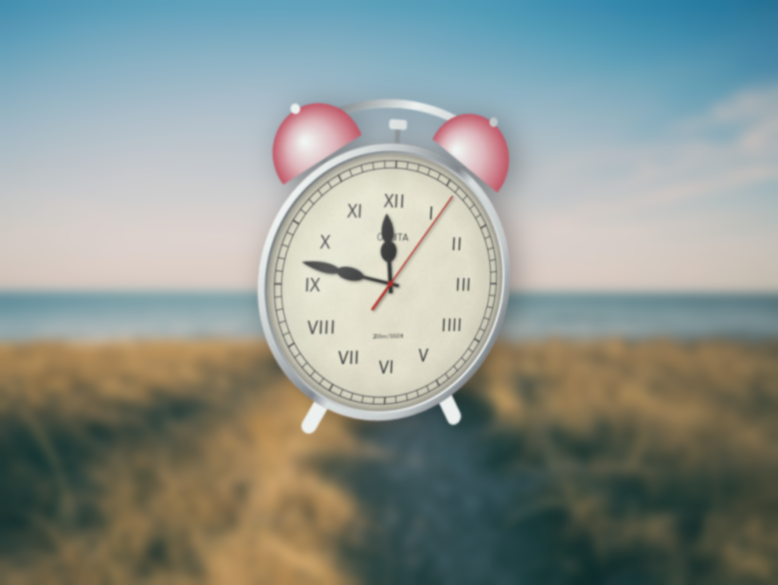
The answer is 11 h 47 min 06 s
